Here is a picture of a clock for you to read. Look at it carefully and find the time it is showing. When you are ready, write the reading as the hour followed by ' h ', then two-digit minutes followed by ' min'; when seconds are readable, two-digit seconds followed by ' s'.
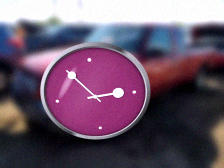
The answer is 2 h 54 min
